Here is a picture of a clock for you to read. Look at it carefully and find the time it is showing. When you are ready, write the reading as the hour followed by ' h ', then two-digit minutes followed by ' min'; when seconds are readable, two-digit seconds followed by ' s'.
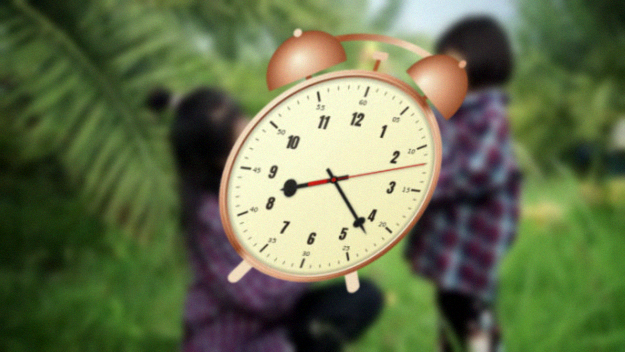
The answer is 8 h 22 min 12 s
